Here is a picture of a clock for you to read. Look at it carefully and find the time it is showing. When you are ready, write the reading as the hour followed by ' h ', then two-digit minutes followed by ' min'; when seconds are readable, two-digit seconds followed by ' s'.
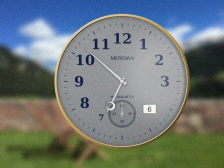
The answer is 6 h 52 min
